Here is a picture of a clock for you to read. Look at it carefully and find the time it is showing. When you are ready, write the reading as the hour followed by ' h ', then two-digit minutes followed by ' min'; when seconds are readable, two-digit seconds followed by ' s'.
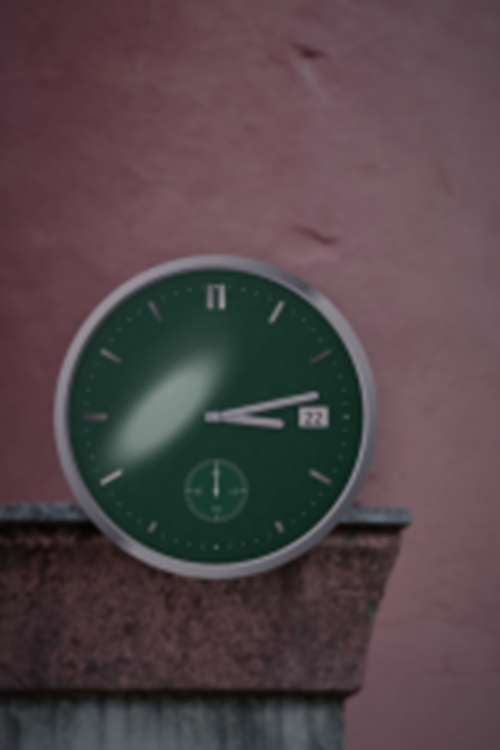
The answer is 3 h 13 min
